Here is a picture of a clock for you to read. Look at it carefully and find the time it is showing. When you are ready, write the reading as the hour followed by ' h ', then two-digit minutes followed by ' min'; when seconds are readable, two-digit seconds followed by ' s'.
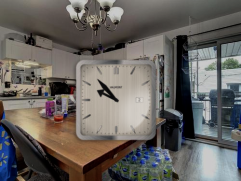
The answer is 9 h 53 min
